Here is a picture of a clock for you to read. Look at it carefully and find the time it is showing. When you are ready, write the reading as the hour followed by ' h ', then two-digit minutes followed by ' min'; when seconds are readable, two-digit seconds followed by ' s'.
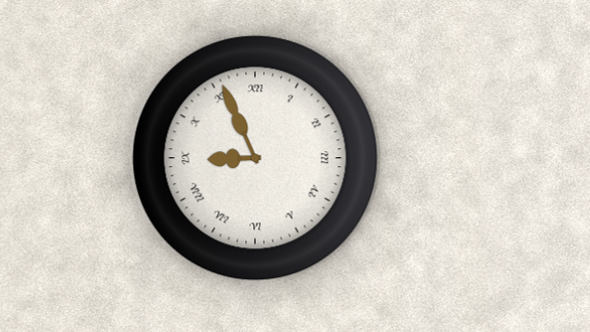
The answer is 8 h 56 min
